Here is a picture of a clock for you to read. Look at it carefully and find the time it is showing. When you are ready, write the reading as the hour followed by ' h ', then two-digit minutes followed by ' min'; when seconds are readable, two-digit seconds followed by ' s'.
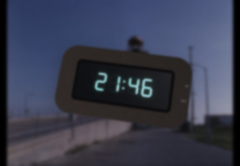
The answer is 21 h 46 min
